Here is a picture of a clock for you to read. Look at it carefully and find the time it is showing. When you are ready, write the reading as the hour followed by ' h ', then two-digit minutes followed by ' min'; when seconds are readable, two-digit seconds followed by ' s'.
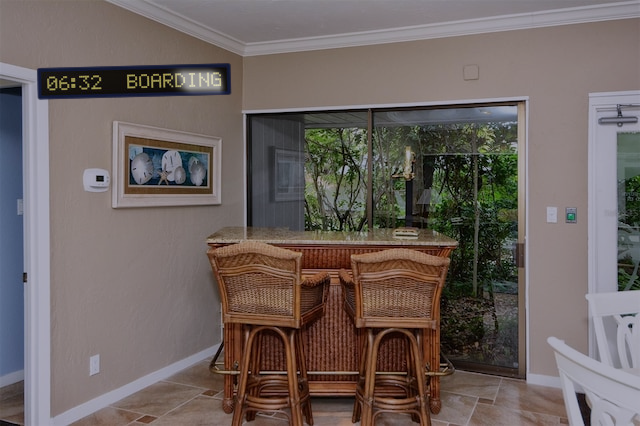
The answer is 6 h 32 min
